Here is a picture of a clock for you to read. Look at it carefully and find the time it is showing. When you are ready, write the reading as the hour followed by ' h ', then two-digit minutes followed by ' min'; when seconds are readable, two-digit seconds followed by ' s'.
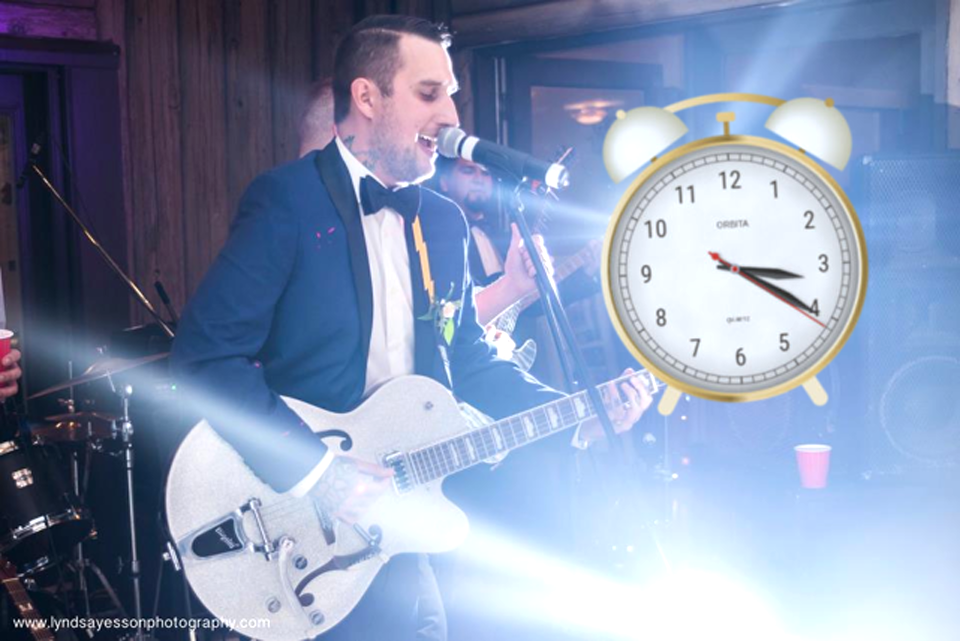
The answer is 3 h 20 min 21 s
